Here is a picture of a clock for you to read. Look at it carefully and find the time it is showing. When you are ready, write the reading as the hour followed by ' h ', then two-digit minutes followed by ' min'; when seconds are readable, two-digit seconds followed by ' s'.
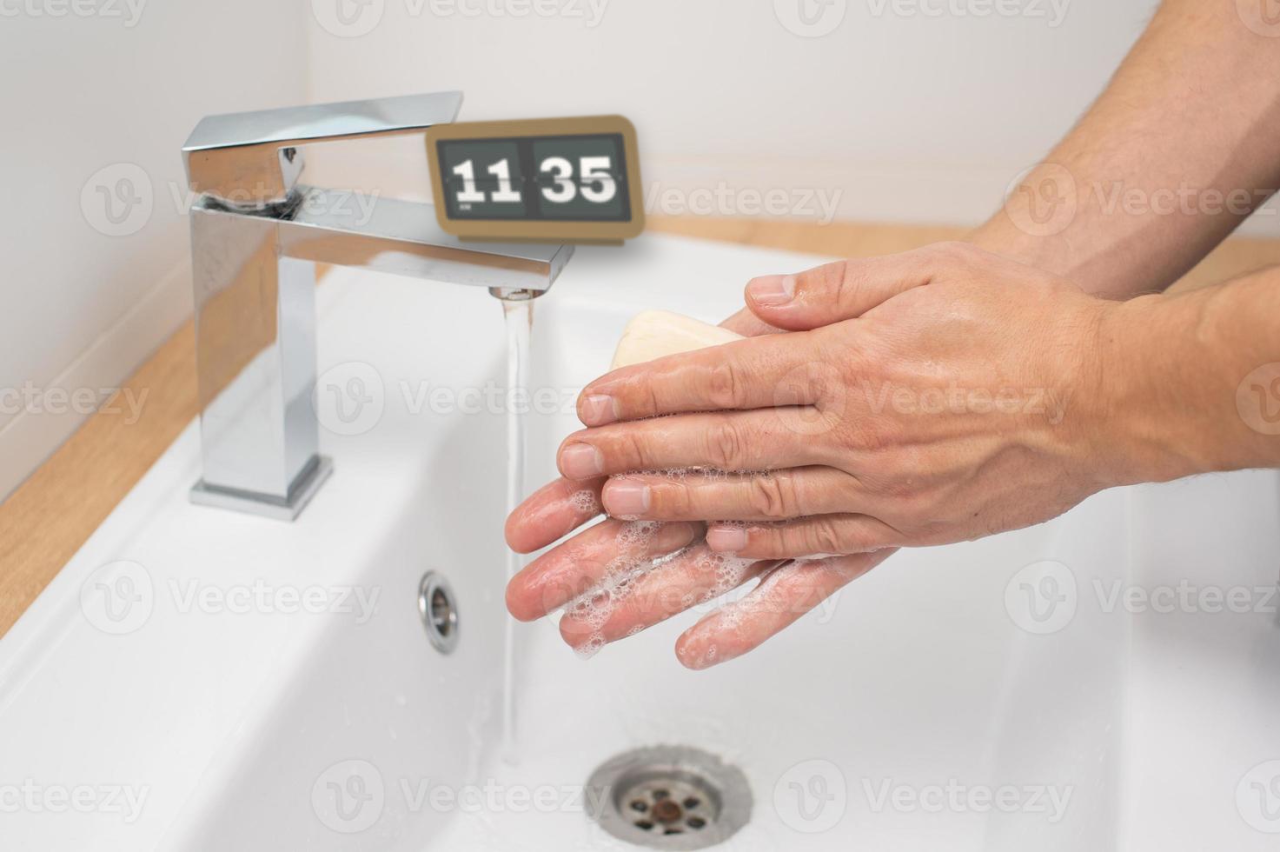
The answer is 11 h 35 min
